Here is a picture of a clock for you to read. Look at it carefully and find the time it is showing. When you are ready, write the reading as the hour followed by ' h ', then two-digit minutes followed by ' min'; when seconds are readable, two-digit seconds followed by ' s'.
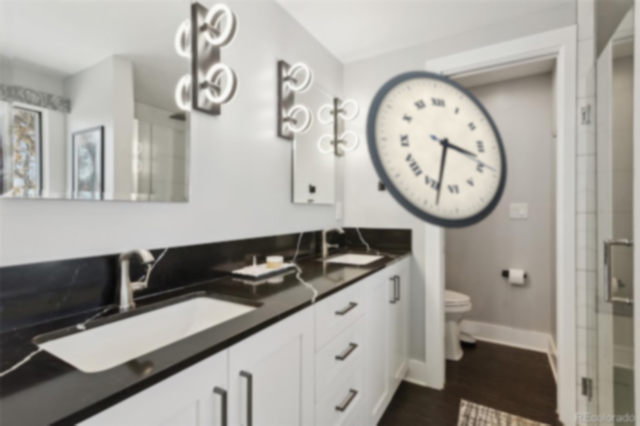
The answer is 3 h 33 min 19 s
